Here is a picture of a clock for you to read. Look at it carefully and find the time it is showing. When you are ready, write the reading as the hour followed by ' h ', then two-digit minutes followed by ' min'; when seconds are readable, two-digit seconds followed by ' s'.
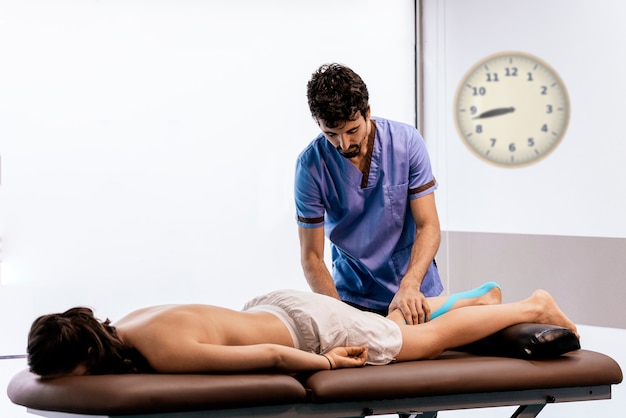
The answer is 8 h 43 min
